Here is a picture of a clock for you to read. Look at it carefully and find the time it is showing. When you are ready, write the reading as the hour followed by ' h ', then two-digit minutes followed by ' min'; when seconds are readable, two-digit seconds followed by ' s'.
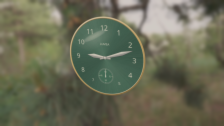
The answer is 9 h 12 min
